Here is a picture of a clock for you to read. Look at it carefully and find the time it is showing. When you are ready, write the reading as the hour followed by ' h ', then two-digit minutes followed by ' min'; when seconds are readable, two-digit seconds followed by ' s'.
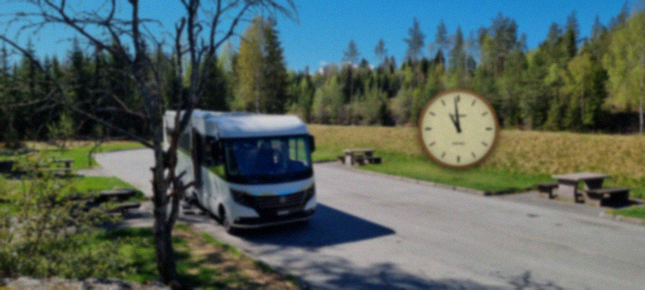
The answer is 10 h 59 min
